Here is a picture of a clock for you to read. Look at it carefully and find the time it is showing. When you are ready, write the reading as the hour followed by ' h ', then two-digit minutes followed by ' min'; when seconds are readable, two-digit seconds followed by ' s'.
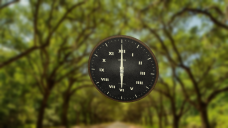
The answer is 6 h 00 min
